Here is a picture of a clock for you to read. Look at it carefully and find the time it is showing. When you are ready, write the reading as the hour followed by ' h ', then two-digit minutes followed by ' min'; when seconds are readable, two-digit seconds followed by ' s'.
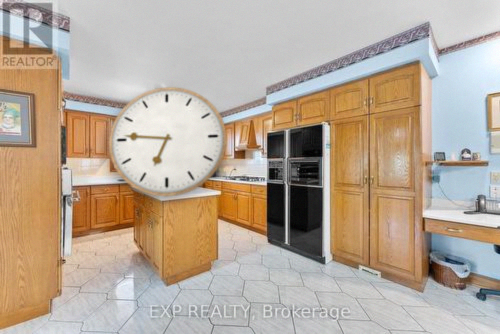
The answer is 6 h 46 min
